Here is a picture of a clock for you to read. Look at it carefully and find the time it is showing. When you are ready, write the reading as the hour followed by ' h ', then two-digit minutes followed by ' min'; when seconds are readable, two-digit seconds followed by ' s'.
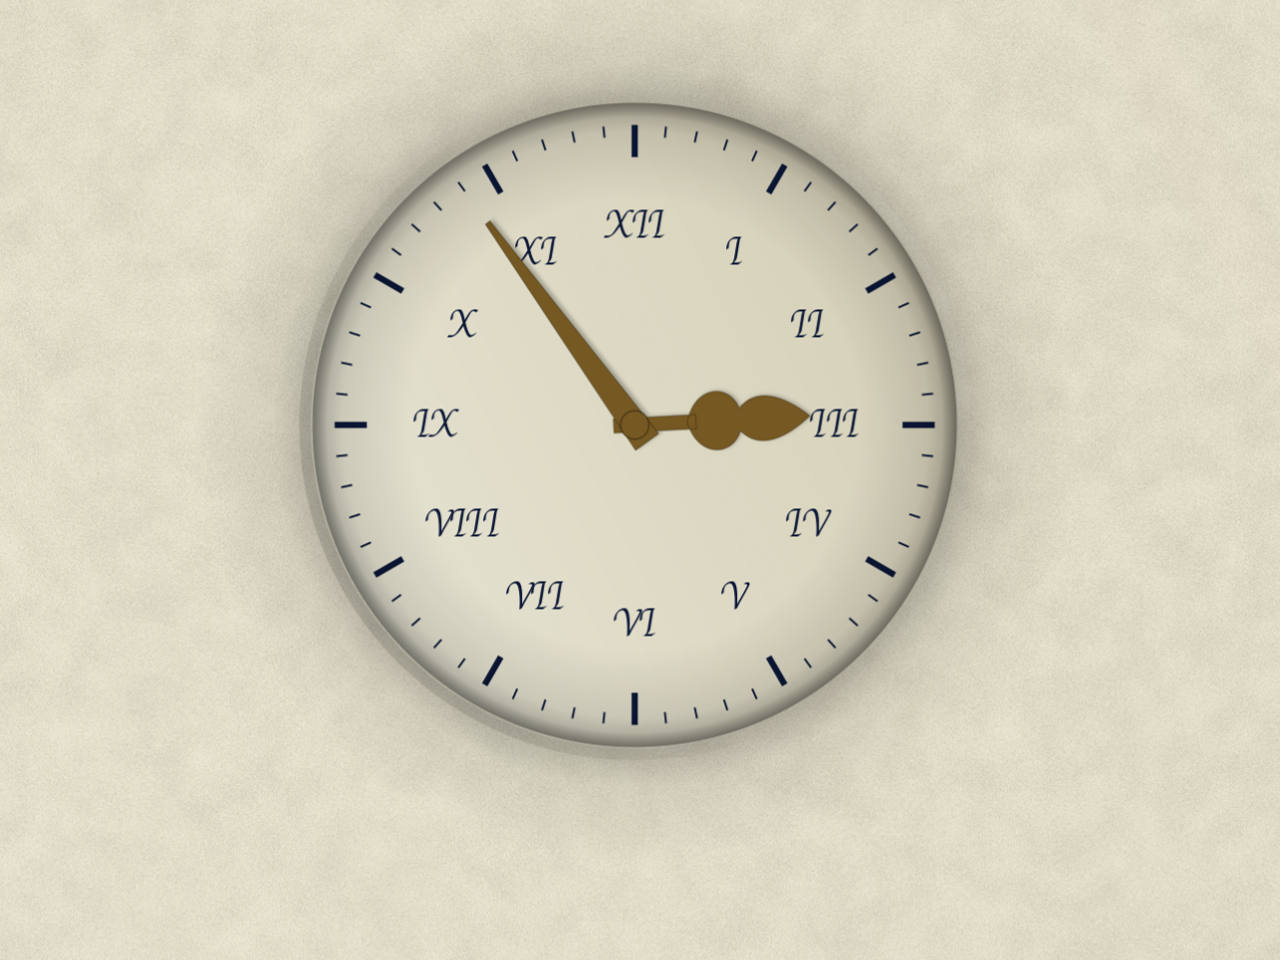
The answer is 2 h 54 min
